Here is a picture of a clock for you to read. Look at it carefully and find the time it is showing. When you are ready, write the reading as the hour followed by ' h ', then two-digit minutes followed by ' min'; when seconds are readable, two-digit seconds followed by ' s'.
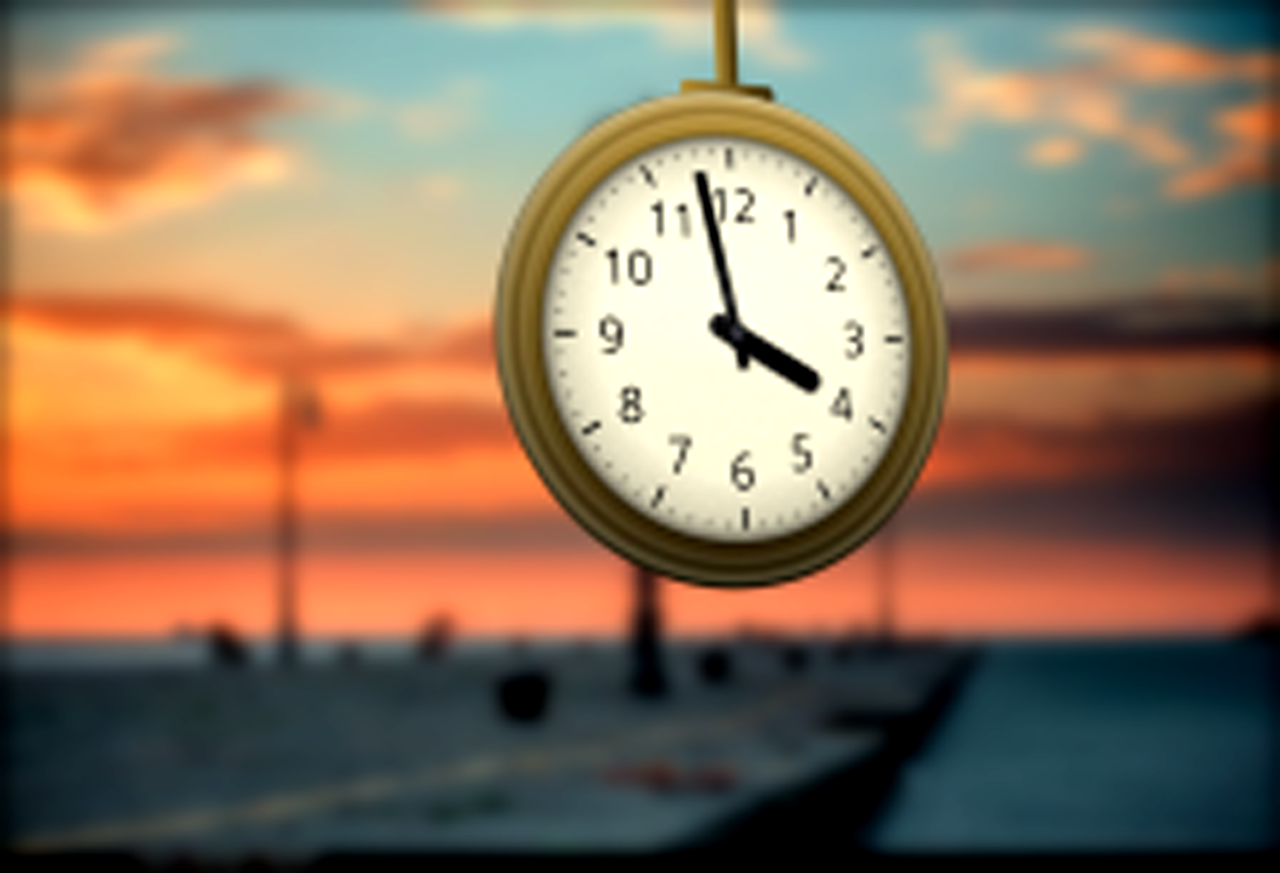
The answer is 3 h 58 min
